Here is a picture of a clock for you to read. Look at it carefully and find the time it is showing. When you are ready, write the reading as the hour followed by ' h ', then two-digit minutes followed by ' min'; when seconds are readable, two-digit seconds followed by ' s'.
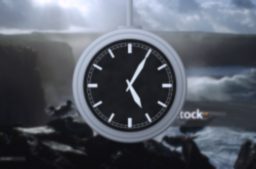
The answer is 5 h 05 min
